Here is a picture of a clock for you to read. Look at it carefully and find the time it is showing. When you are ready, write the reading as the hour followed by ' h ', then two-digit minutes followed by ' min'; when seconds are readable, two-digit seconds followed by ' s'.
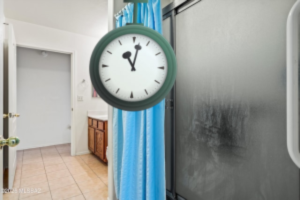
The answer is 11 h 02 min
